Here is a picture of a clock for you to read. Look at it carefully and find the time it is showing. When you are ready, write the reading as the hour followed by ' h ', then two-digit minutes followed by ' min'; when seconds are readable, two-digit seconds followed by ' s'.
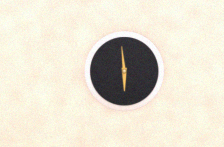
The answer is 5 h 59 min
